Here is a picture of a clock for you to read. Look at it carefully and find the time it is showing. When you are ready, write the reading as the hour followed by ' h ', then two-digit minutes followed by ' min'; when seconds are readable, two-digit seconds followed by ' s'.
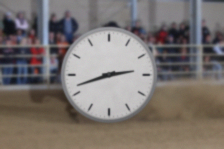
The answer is 2 h 42 min
